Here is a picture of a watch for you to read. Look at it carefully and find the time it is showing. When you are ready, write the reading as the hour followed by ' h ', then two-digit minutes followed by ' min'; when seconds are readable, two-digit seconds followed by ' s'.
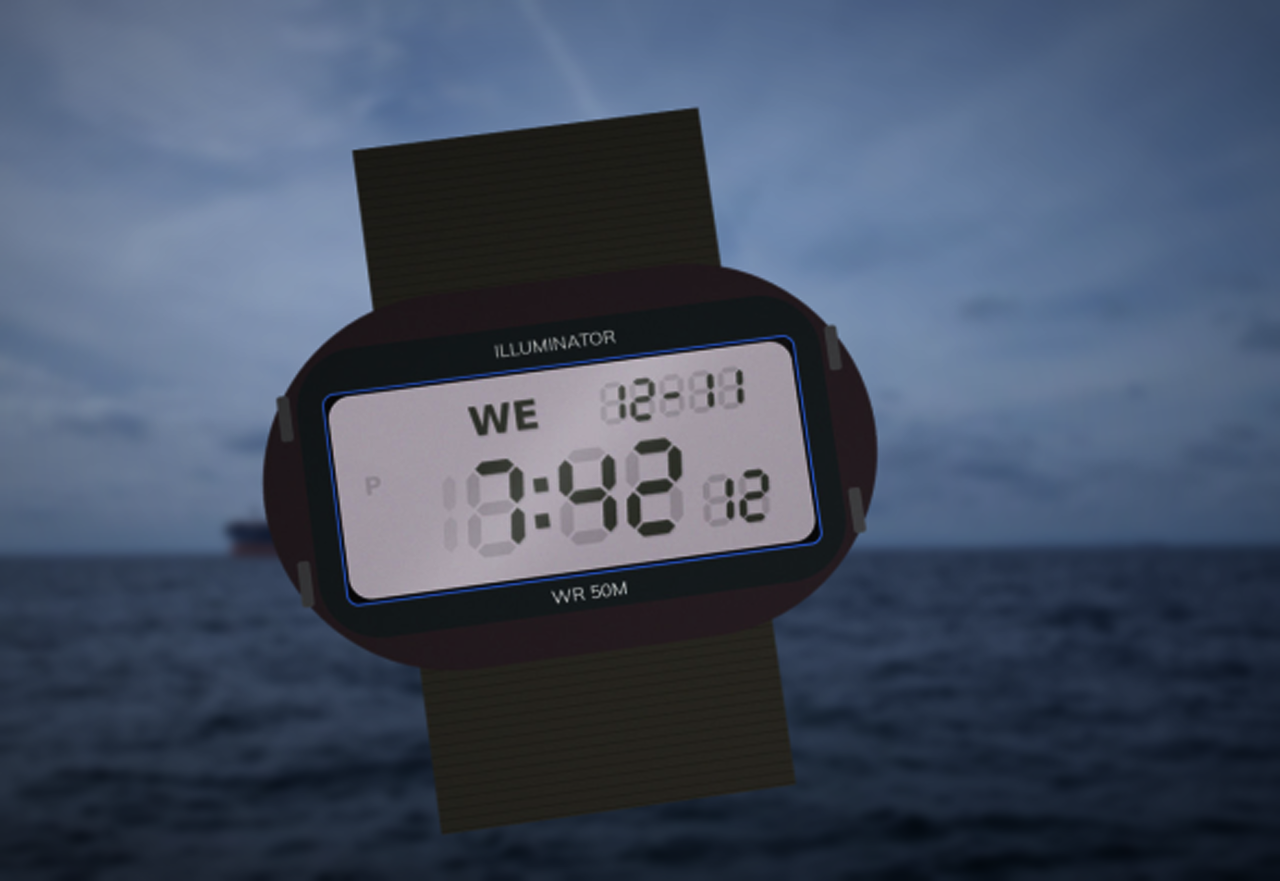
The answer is 7 h 42 min 12 s
